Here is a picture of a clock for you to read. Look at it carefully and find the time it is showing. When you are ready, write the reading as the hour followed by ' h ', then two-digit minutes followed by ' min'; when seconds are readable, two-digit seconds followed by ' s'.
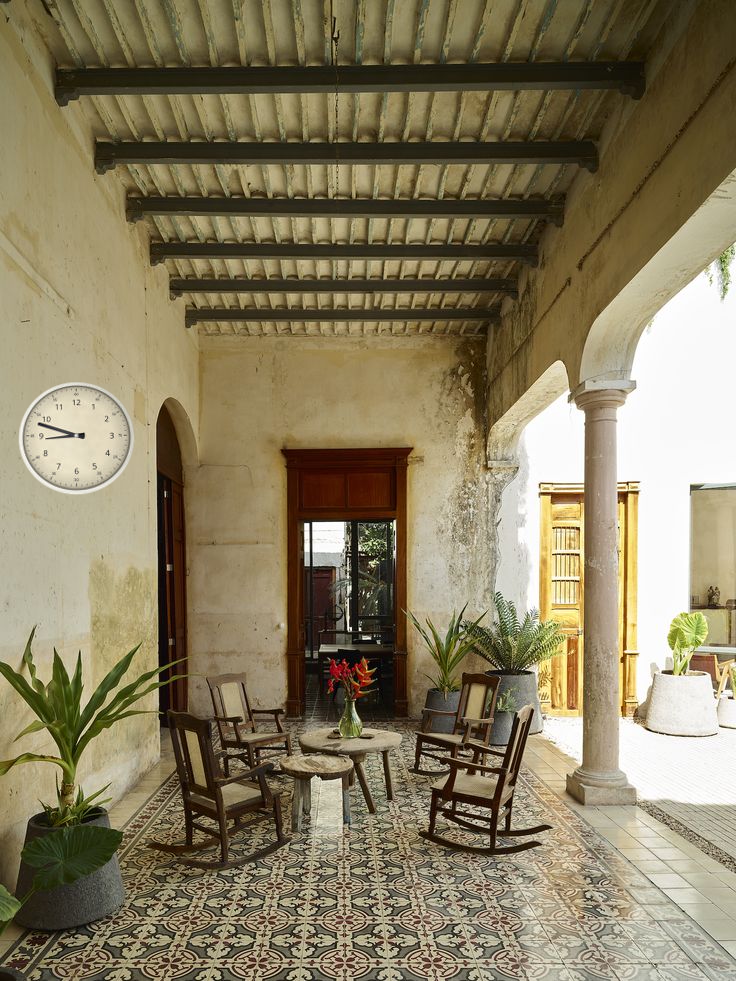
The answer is 8 h 48 min
